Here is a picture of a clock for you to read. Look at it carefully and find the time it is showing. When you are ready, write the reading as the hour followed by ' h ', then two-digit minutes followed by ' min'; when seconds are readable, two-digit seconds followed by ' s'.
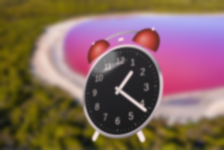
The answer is 1 h 21 min
